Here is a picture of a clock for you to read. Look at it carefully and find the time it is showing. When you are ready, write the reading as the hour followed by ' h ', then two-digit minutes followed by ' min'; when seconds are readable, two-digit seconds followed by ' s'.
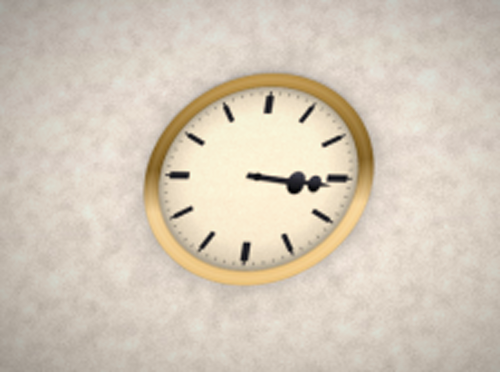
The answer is 3 h 16 min
